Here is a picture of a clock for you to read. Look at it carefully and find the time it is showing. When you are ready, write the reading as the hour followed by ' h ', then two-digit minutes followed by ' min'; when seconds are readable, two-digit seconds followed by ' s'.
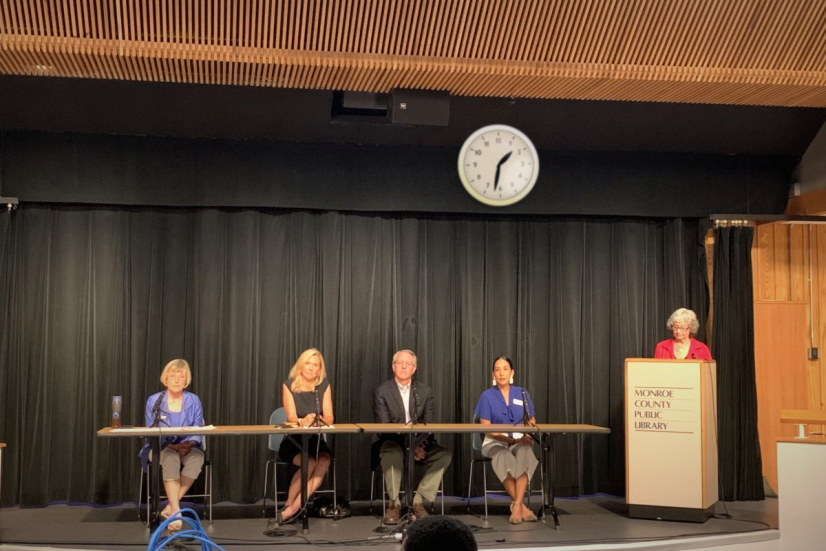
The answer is 1 h 32 min
